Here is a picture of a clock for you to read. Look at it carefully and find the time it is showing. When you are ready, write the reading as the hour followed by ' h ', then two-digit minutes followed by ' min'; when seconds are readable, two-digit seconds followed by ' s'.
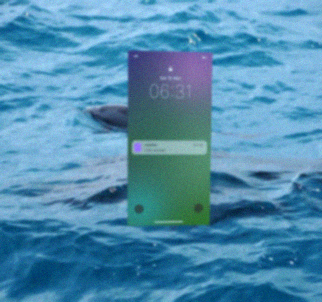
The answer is 6 h 31 min
